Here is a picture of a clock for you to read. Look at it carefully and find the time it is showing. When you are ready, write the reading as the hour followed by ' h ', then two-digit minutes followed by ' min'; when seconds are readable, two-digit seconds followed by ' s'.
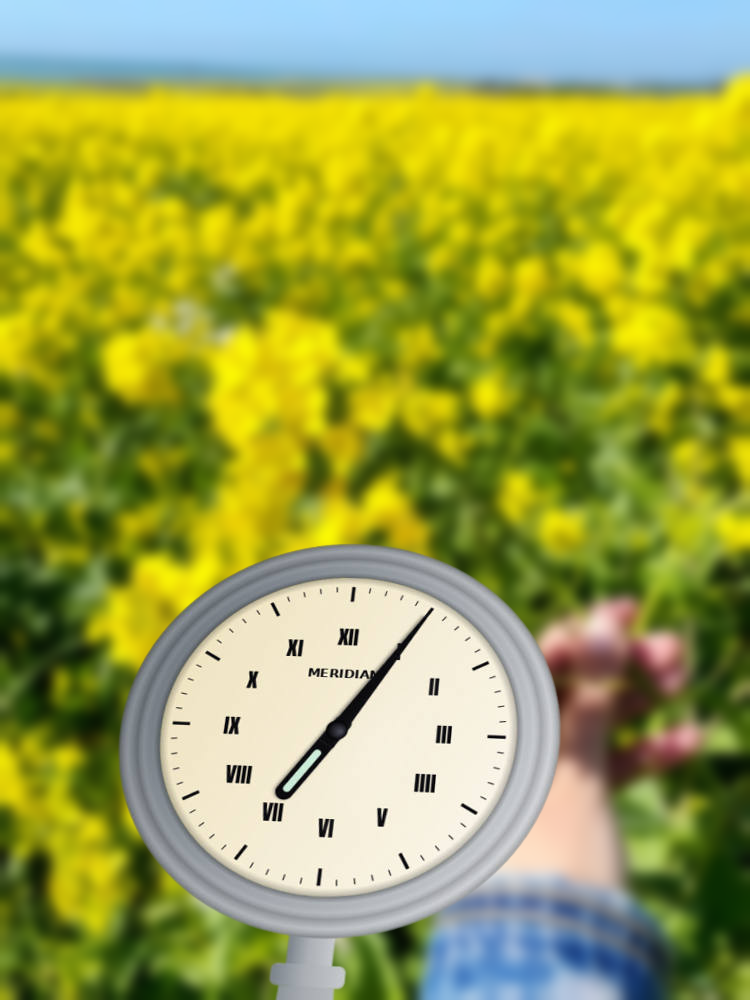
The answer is 7 h 05 min
